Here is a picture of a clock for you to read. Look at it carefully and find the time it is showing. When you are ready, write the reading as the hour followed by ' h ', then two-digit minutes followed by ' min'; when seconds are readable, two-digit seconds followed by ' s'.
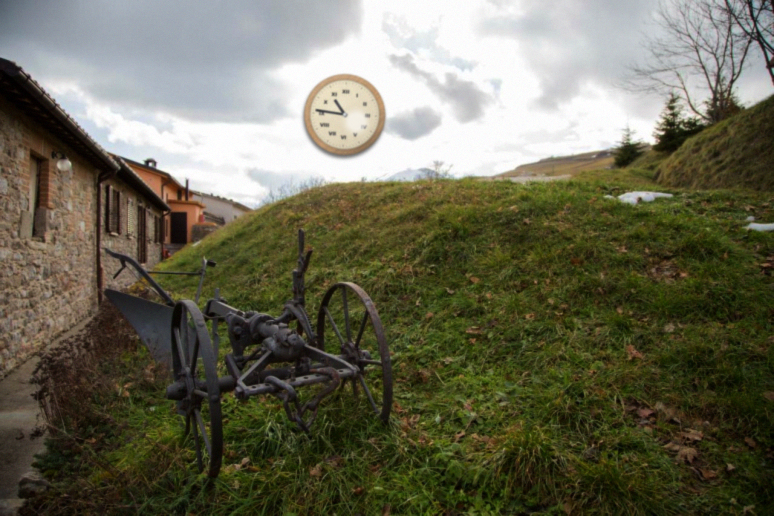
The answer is 10 h 46 min
